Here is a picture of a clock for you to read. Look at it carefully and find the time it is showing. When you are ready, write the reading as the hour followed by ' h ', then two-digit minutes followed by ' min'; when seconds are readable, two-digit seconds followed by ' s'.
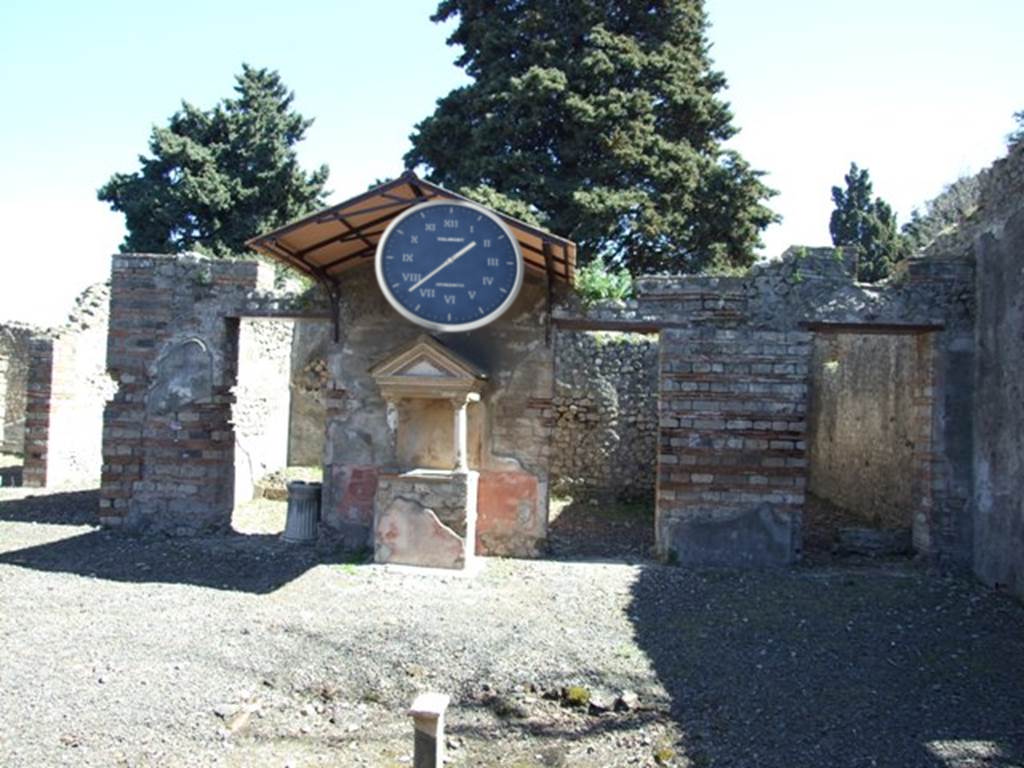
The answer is 1 h 38 min
